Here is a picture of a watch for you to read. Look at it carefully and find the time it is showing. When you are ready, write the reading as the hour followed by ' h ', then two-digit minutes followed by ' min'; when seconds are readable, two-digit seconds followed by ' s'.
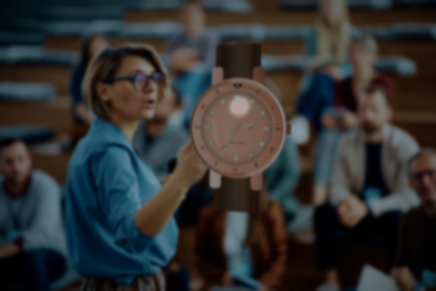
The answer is 2 h 35 min
